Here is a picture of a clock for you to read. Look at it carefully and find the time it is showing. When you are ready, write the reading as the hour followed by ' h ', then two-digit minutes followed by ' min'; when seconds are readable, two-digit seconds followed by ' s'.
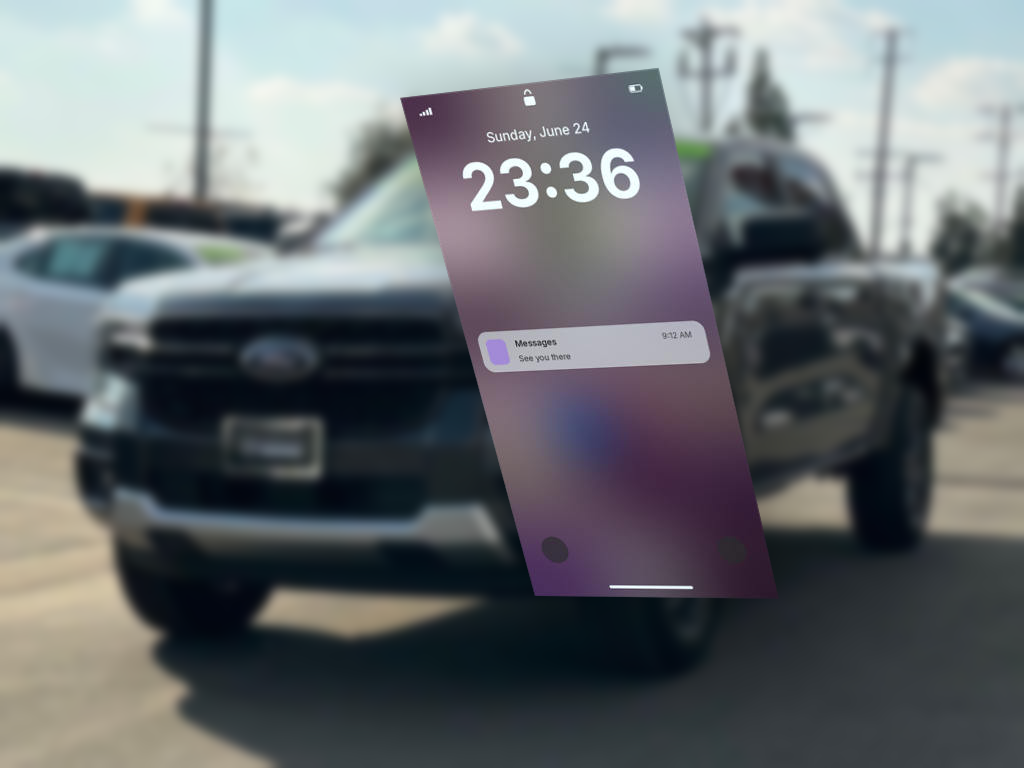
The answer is 23 h 36 min
